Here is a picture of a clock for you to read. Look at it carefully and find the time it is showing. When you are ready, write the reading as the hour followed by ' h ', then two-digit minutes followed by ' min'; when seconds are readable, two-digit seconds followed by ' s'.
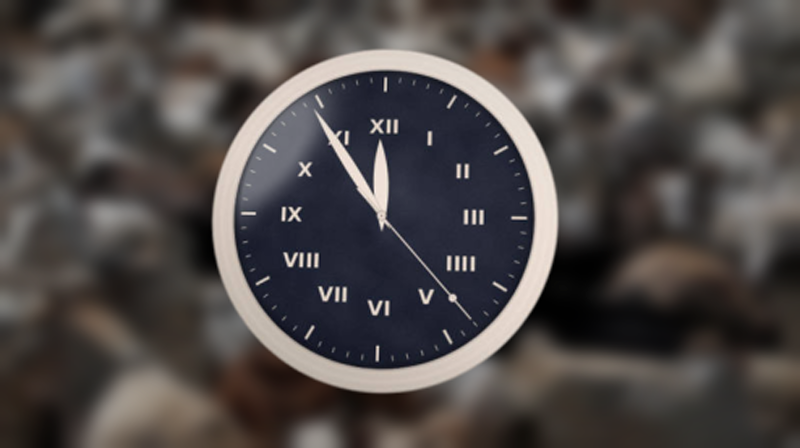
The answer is 11 h 54 min 23 s
